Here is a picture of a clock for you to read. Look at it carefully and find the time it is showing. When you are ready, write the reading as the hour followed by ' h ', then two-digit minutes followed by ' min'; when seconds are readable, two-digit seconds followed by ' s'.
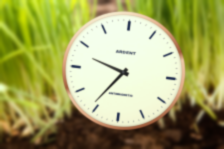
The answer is 9 h 36 min
